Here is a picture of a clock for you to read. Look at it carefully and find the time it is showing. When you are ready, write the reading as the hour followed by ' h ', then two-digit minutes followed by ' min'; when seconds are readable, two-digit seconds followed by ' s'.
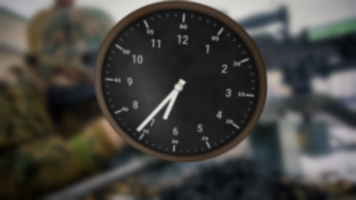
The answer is 6 h 36 min
